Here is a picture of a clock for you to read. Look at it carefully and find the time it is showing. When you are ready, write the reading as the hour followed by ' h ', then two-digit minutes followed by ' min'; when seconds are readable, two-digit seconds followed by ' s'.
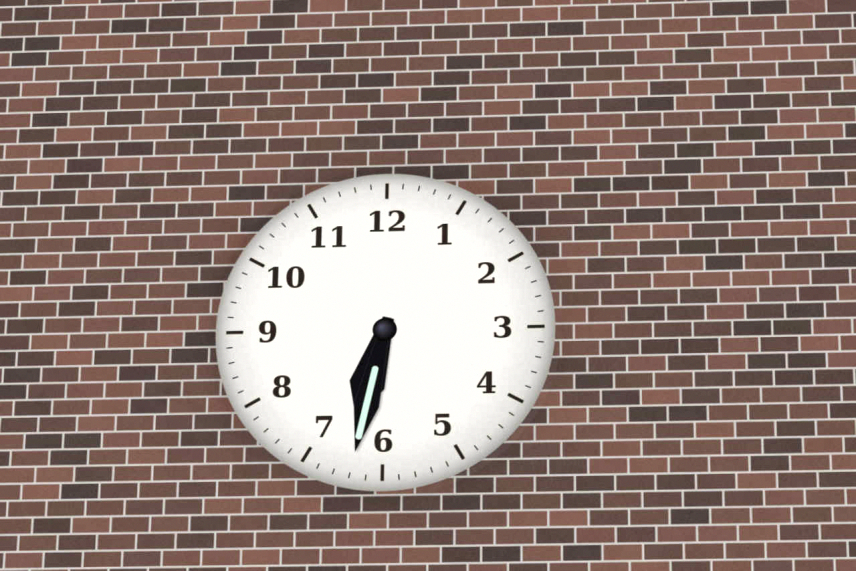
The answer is 6 h 32 min
